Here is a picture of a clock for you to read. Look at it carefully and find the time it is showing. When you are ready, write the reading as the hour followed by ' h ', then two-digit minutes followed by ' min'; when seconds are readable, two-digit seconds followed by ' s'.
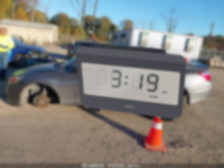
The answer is 3 h 19 min
